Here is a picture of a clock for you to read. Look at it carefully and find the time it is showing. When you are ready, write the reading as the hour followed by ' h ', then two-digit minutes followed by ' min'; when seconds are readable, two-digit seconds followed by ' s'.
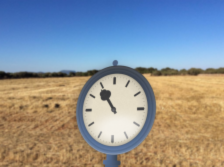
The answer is 10 h 54 min
